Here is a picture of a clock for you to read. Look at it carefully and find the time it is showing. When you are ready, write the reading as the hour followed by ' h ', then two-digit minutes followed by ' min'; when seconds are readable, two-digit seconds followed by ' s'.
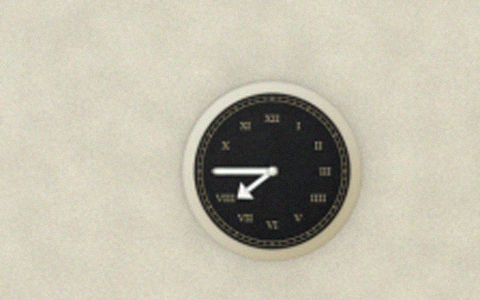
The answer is 7 h 45 min
